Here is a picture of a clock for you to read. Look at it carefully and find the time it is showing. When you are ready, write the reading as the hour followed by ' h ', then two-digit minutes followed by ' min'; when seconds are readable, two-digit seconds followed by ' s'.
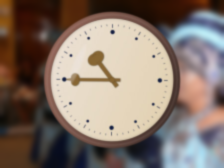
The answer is 10 h 45 min
